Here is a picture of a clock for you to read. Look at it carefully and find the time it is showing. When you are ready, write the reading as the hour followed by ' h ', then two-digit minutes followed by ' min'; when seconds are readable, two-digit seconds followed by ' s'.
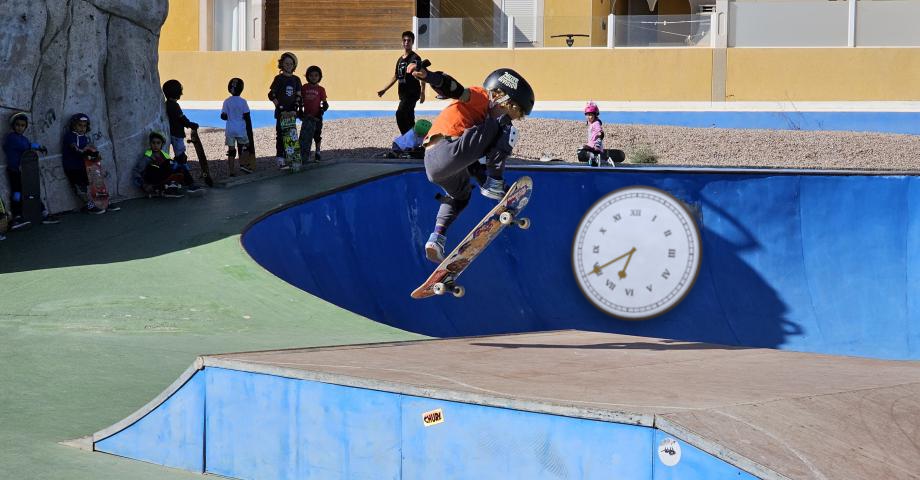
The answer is 6 h 40 min
